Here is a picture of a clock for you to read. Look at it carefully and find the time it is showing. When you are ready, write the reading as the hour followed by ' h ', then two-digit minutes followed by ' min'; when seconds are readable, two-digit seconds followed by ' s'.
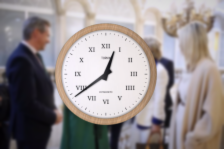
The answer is 12 h 39 min
